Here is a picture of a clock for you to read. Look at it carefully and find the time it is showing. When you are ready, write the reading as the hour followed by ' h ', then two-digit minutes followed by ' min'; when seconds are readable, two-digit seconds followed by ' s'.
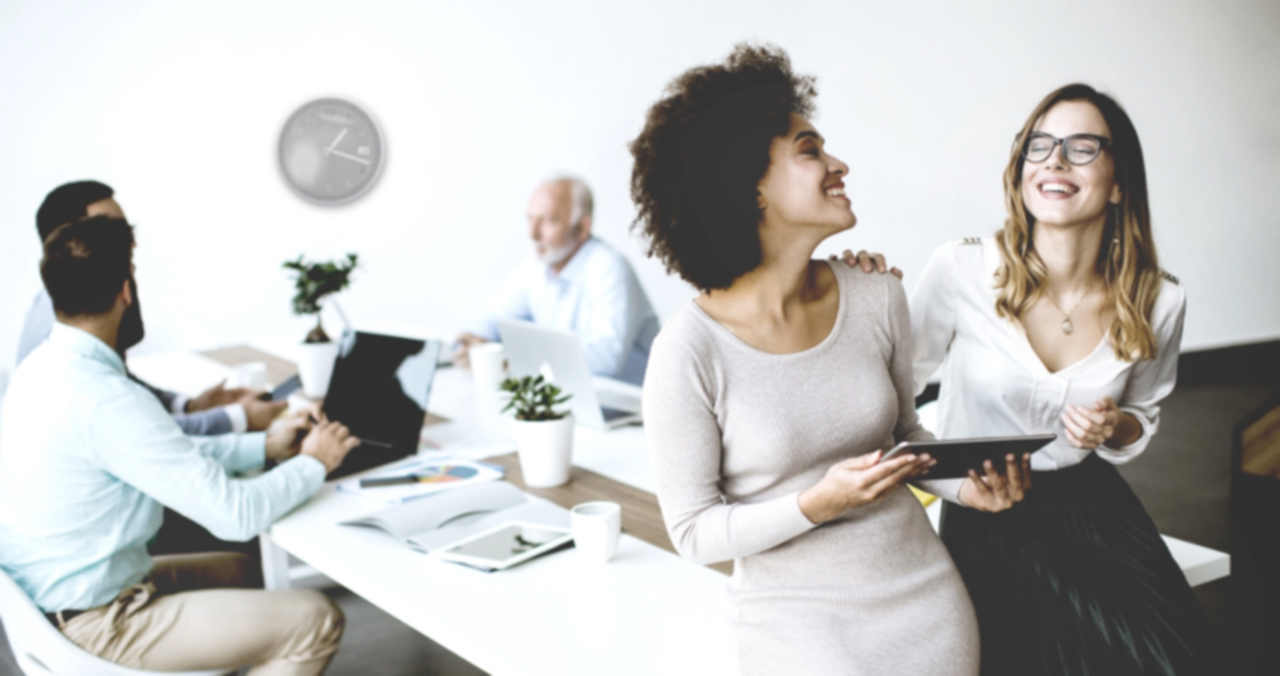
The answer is 1 h 18 min
